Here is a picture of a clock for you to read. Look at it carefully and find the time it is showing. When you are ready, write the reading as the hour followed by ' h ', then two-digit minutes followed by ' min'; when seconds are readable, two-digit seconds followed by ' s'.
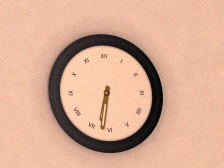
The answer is 6 h 32 min
